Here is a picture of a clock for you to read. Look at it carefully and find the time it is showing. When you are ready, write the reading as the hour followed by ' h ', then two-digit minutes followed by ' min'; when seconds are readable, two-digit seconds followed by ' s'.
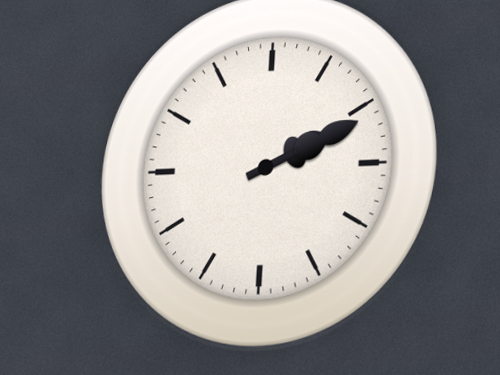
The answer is 2 h 11 min
